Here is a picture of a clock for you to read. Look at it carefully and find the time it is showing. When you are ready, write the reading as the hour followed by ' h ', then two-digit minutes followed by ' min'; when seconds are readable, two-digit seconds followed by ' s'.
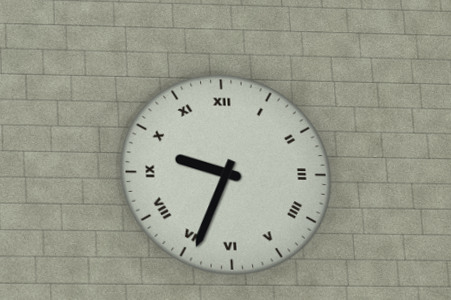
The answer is 9 h 34 min
